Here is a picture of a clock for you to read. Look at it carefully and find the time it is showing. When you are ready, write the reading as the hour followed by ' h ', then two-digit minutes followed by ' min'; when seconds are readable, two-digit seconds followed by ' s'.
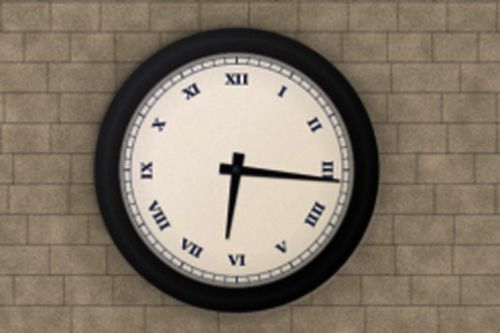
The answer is 6 h 16 min
